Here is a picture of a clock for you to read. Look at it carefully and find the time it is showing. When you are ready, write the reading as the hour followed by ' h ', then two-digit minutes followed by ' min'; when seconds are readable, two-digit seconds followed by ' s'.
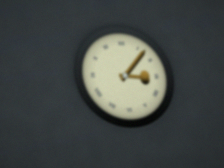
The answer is 3 h 07 min
